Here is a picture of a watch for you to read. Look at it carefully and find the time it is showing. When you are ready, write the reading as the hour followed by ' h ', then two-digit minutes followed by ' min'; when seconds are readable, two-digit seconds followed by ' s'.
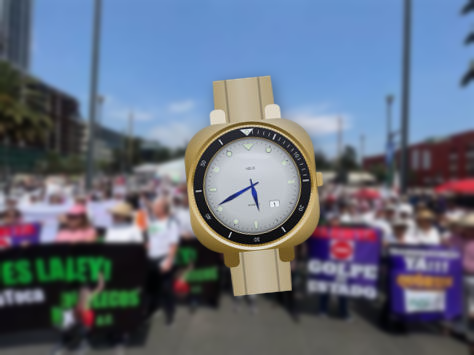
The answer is 5 h 41 min
